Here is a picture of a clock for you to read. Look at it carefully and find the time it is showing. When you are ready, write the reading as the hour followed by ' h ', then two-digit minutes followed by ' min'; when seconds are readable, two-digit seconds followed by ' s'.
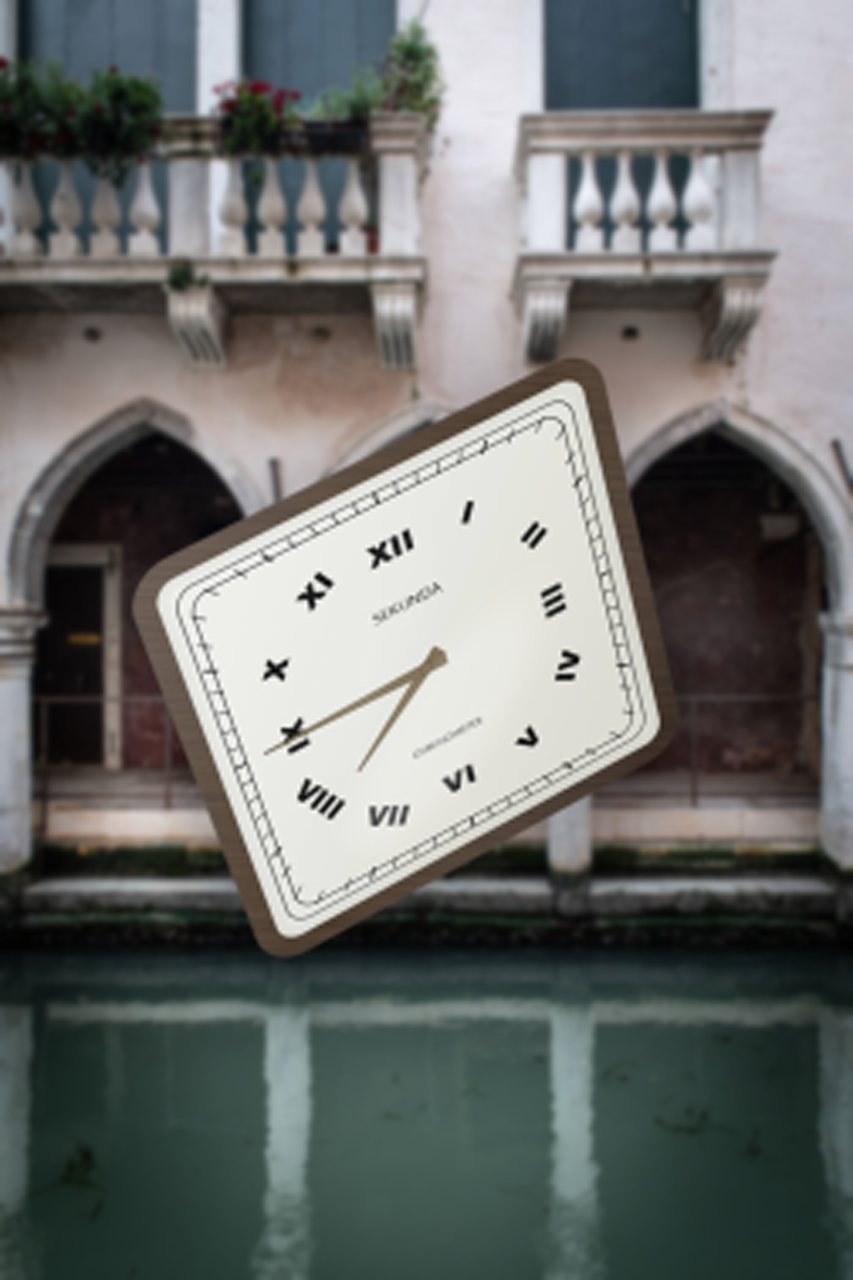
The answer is 7 h 45 min
